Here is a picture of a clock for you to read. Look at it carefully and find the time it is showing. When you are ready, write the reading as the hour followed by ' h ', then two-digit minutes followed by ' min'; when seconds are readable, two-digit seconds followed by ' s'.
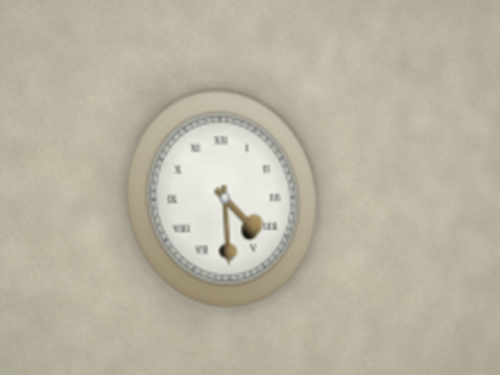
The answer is 4 h 30 min
